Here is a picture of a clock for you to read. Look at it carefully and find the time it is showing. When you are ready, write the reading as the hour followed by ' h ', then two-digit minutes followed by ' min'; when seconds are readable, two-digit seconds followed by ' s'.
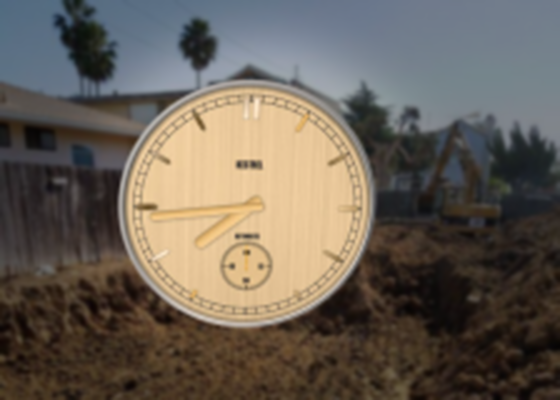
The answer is 7 h 44 min
